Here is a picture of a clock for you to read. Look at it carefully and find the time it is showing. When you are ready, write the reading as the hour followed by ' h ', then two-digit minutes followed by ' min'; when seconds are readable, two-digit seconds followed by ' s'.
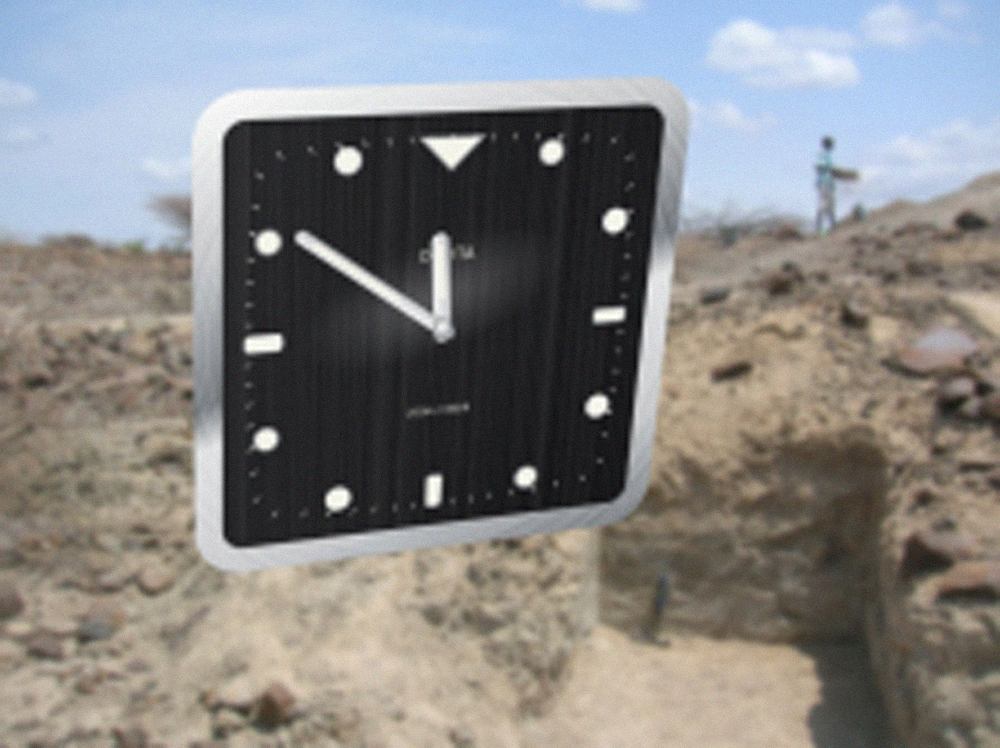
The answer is 11 h 51 min
